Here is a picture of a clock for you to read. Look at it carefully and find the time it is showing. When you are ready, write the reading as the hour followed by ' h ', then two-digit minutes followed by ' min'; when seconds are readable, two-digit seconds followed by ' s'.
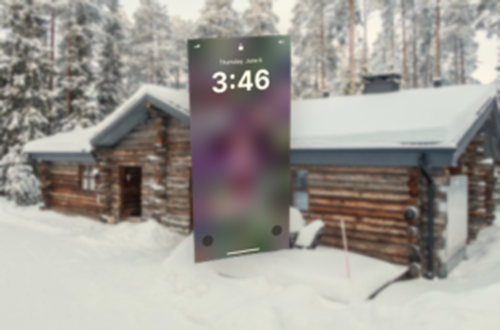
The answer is 3 h 46 min
